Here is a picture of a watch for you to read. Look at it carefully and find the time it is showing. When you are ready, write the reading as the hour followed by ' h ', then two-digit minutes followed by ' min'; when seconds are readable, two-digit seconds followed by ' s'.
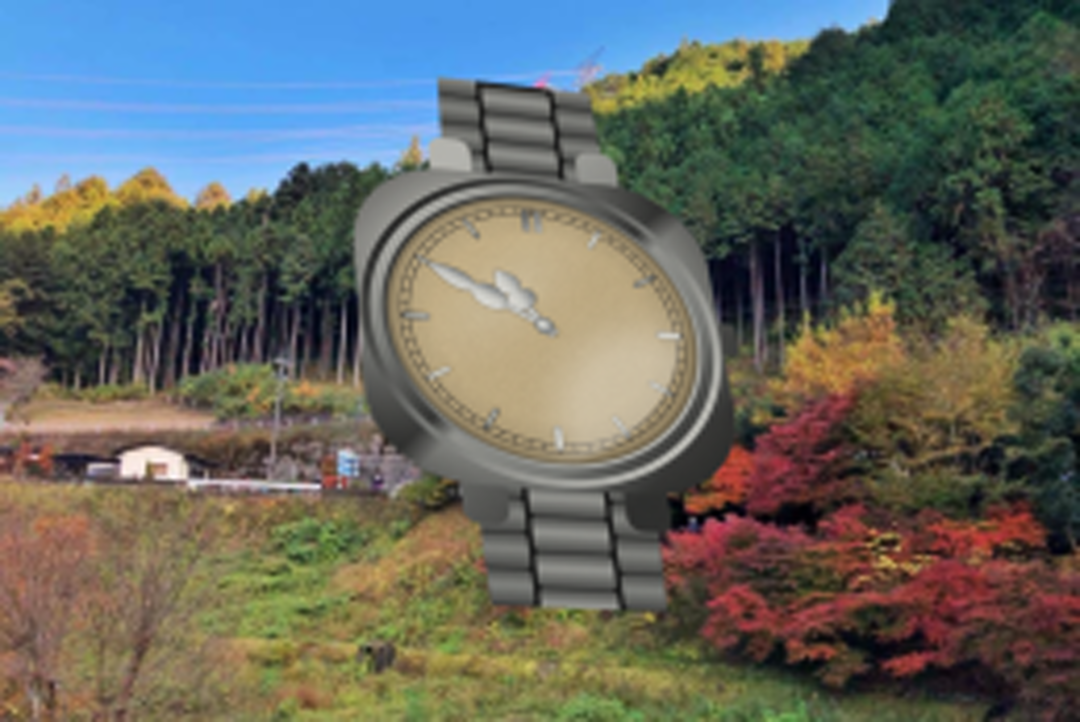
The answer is 10 h 50 min
